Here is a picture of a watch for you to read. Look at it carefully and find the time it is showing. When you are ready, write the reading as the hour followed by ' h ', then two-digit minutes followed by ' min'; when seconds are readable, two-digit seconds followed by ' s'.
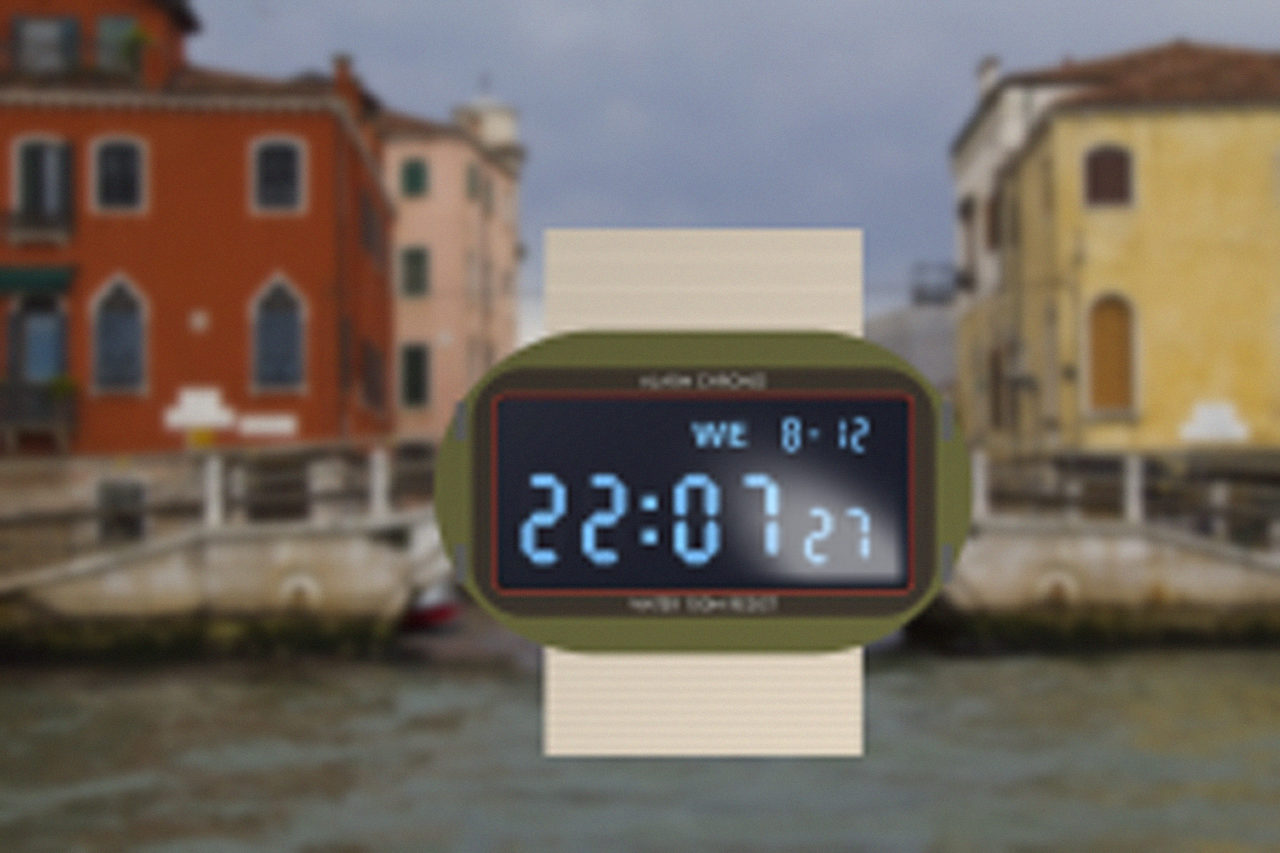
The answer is 22 h 07 min 27 s
